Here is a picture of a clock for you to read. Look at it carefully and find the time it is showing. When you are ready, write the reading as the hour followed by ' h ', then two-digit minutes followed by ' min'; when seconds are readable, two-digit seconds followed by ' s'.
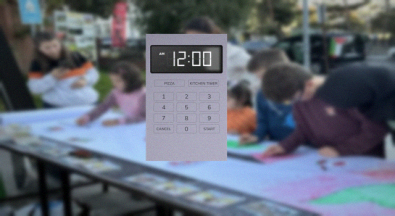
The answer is 12 h 00 min
